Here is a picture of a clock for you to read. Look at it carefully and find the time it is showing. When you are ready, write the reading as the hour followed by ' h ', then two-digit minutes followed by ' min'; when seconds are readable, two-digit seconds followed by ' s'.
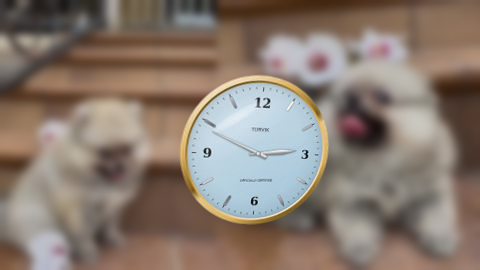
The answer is 2 h 49 min
